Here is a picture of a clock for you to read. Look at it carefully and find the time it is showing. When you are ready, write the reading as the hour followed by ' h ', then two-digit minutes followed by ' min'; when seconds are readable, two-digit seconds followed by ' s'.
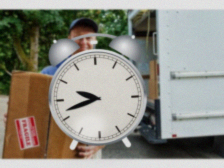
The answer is 9 h 42 min
